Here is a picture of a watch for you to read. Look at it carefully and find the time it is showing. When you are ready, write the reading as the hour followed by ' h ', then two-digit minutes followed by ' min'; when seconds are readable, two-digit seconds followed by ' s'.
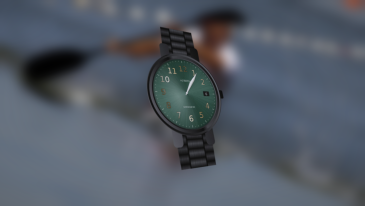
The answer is 1 h 06 min
